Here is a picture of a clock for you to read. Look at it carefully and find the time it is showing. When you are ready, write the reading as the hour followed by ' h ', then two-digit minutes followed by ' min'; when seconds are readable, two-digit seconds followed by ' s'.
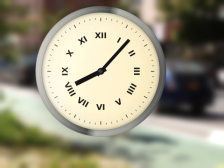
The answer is 8 h 07 min
